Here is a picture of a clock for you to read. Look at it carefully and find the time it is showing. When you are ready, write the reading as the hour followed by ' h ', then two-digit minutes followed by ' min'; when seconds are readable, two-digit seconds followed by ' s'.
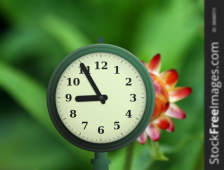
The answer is 8 h 55 min
